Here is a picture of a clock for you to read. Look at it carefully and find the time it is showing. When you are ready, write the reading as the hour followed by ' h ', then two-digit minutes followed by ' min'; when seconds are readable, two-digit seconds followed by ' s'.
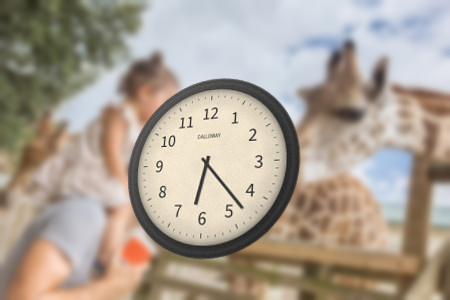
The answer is 6 h 23 min
